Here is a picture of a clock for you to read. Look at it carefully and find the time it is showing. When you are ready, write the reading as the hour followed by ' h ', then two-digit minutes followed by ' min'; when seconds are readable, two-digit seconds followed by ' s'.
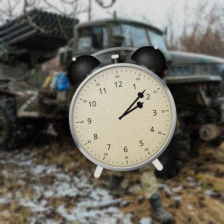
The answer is 2 h 08 min
